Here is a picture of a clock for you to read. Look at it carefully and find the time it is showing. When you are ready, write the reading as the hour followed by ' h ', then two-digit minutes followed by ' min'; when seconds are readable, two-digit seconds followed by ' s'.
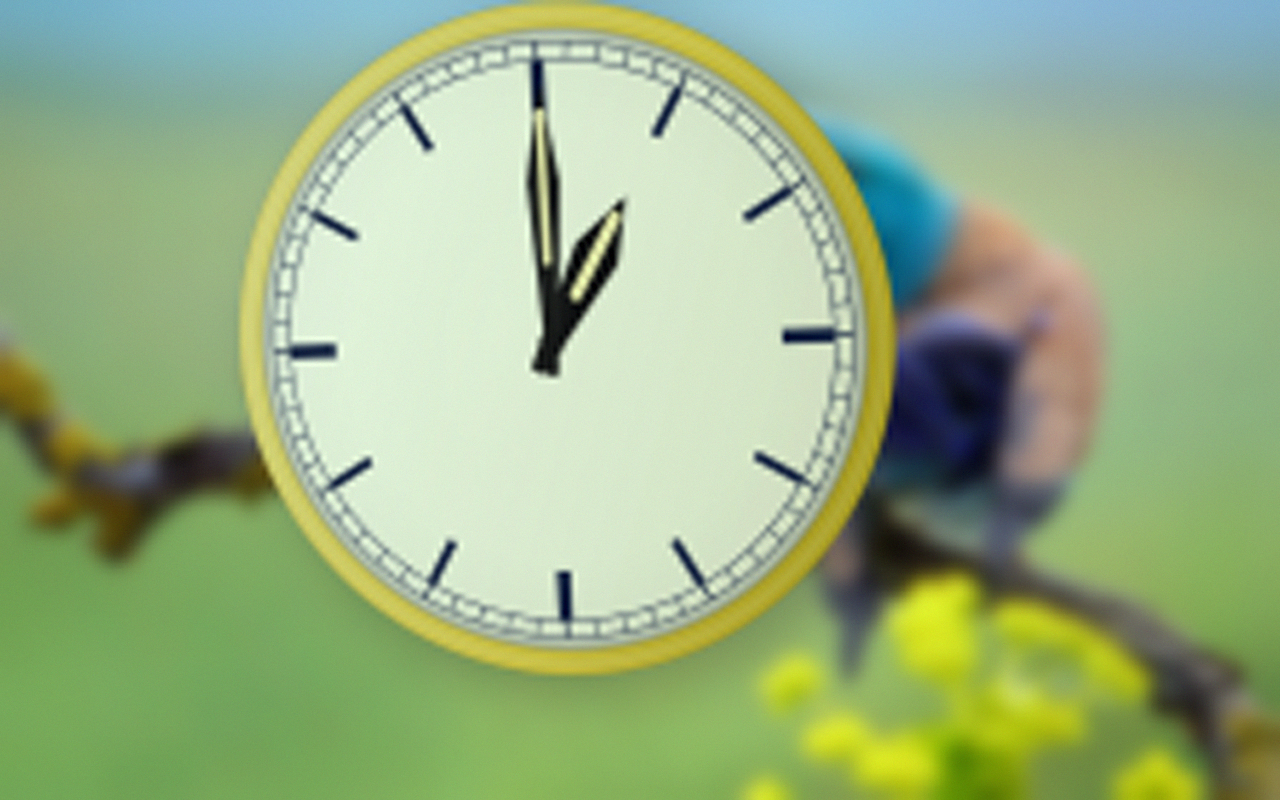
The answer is 1 h 00 min
